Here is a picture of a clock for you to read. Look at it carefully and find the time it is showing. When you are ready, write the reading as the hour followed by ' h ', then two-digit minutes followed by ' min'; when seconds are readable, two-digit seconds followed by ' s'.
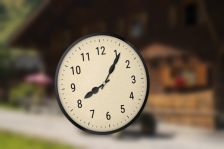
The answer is 8 h 06 min
